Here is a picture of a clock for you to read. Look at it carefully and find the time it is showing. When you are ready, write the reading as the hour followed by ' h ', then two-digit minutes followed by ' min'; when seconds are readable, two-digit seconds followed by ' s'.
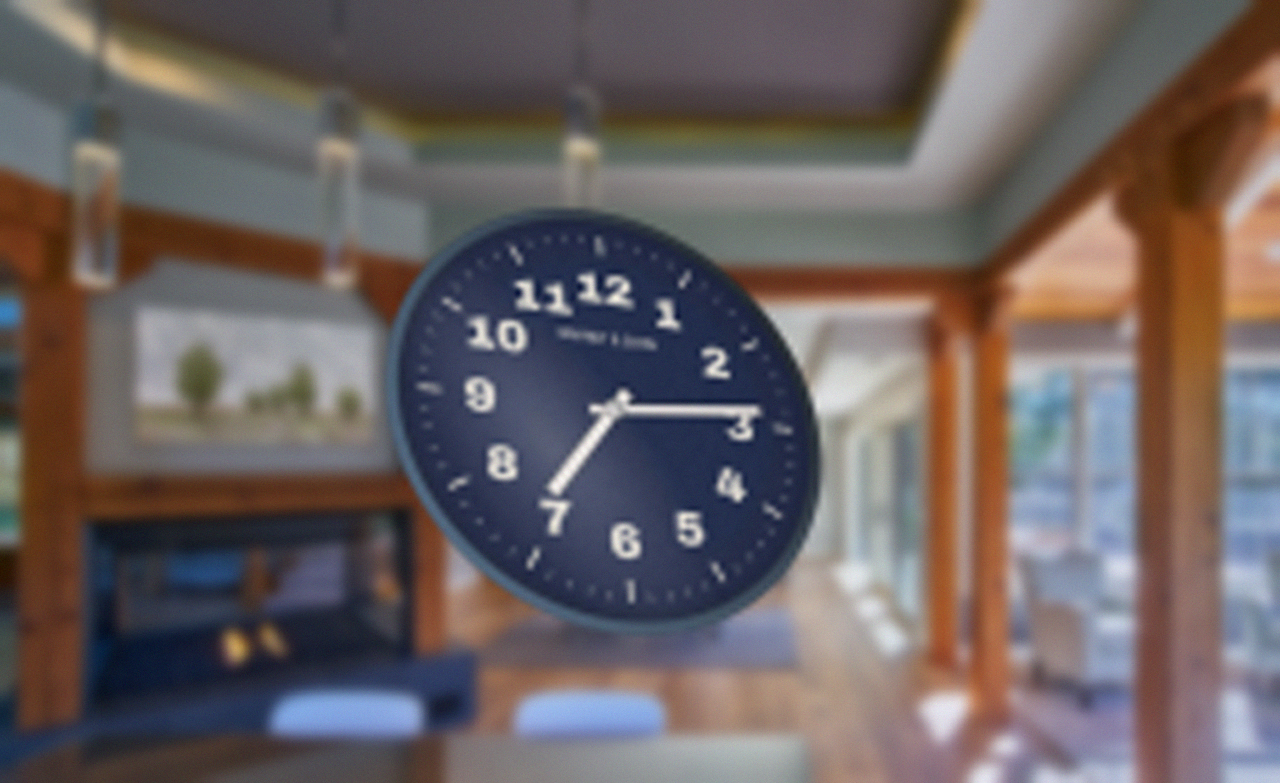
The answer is 7 h 14 min
